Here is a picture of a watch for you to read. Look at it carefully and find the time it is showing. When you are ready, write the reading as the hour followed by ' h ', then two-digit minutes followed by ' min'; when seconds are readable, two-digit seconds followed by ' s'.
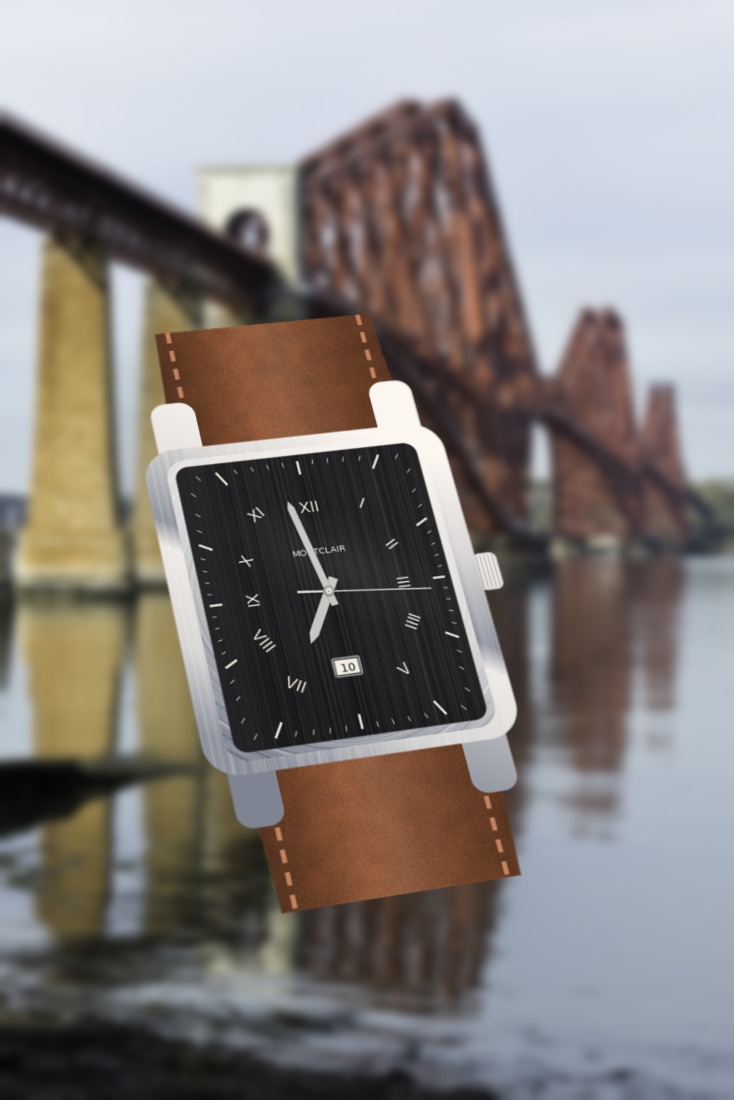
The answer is 6 h 58 min 16 s
